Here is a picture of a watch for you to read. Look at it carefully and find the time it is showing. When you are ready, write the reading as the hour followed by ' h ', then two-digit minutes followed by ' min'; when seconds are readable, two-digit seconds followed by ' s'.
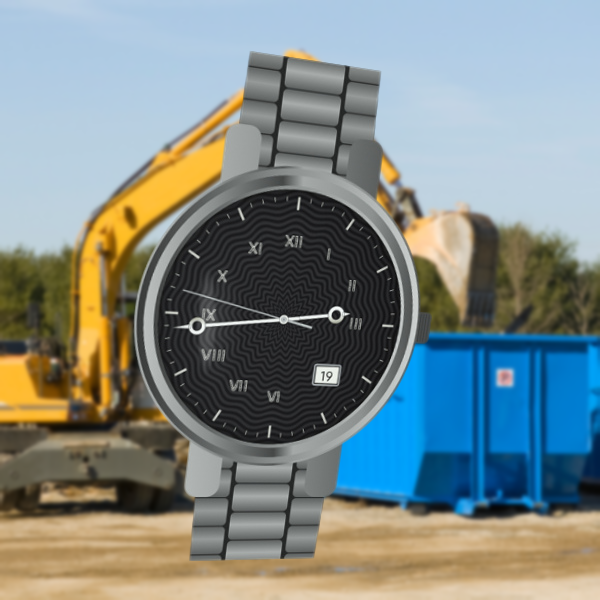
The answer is 2 h 43 min 47 s
